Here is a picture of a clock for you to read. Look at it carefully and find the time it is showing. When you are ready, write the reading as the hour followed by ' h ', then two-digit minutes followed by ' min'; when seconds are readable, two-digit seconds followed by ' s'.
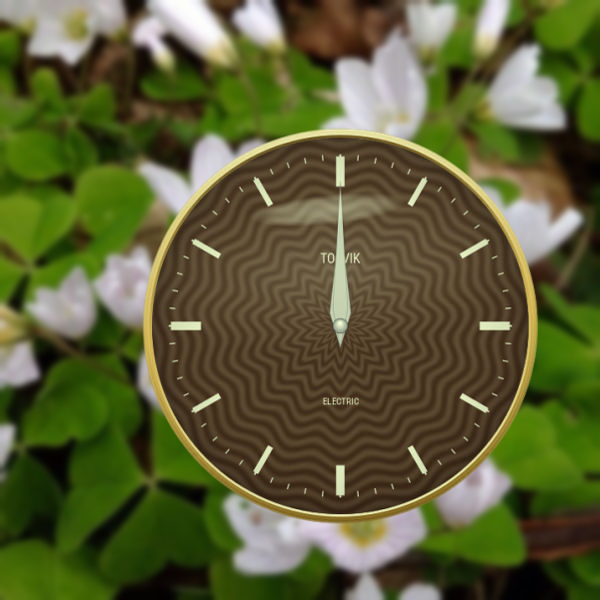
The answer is 12 h 00 min
